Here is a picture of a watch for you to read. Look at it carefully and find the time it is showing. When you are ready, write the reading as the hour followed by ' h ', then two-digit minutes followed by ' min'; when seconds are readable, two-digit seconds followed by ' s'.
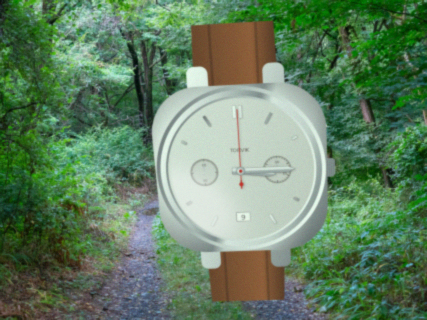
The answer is 3 h 15 min
